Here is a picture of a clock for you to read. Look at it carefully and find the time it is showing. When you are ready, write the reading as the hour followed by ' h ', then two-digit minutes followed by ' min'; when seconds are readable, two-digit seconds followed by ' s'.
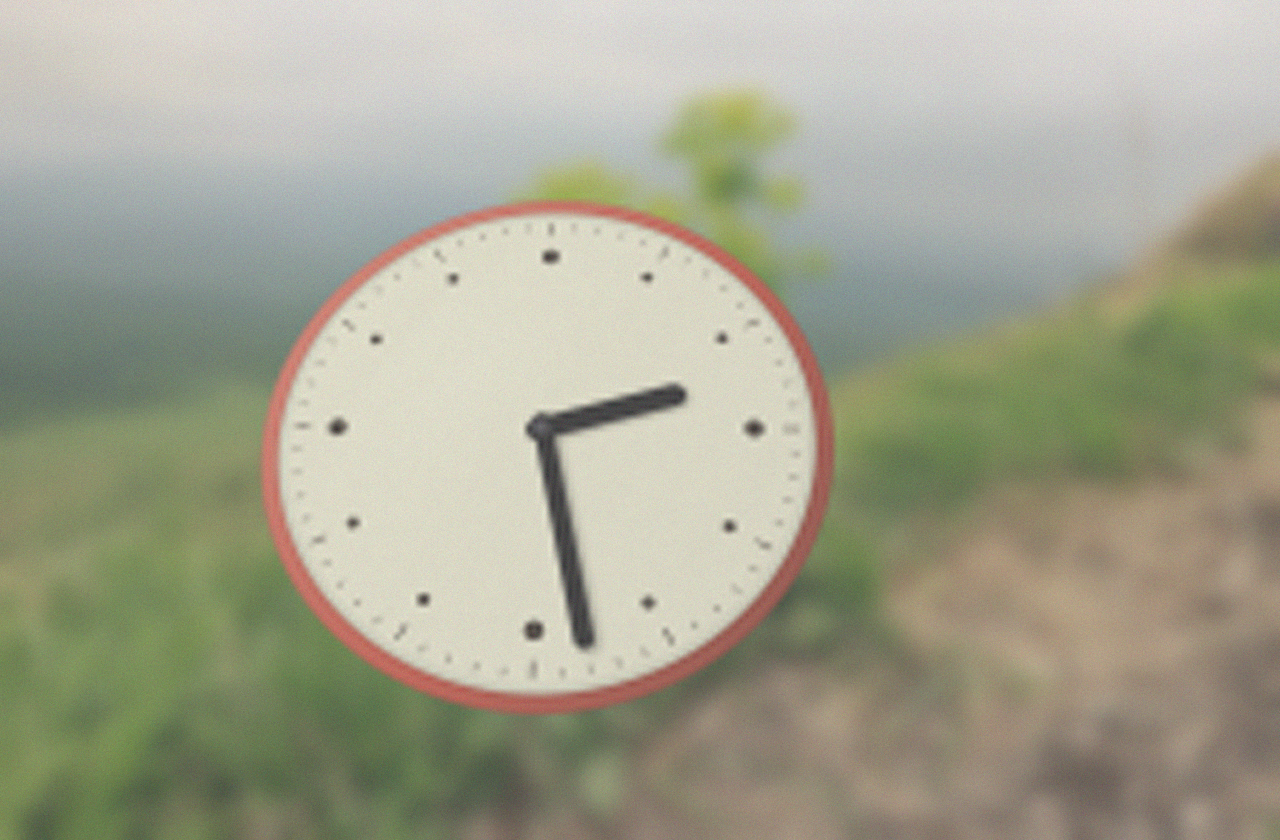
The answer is 2 h 28 min
